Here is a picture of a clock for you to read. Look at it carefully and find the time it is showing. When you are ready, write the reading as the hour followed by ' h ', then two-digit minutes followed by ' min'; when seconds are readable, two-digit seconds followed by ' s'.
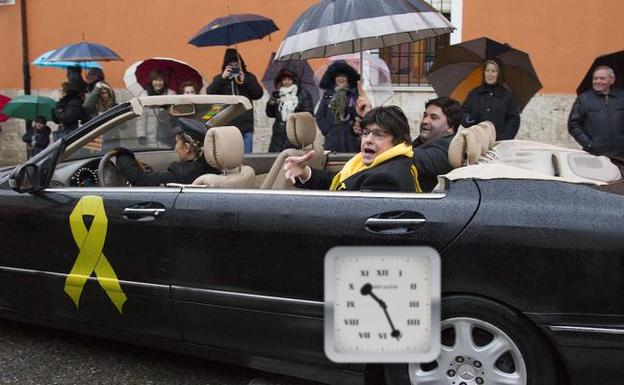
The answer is 10 h 26 min
